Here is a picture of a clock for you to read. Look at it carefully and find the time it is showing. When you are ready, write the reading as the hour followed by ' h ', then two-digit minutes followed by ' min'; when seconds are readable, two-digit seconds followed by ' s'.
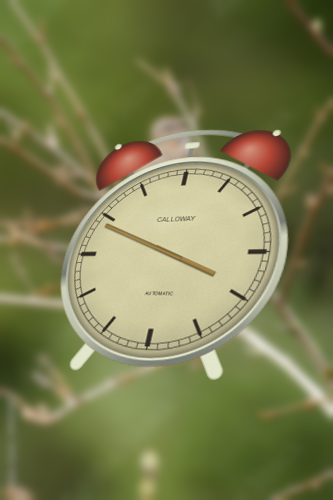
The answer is 3 h 49 min
